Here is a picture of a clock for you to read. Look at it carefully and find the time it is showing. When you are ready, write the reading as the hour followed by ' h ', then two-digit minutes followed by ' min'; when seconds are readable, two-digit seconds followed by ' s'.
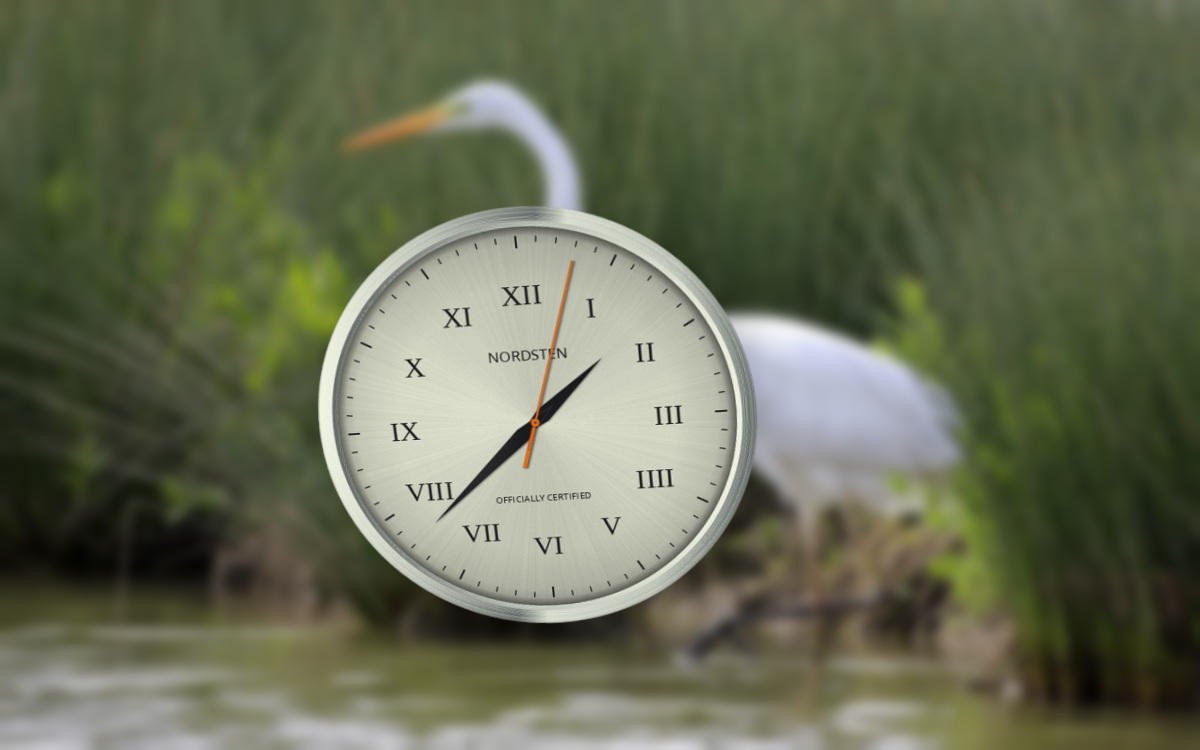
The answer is 1 h 38 min 03 s
